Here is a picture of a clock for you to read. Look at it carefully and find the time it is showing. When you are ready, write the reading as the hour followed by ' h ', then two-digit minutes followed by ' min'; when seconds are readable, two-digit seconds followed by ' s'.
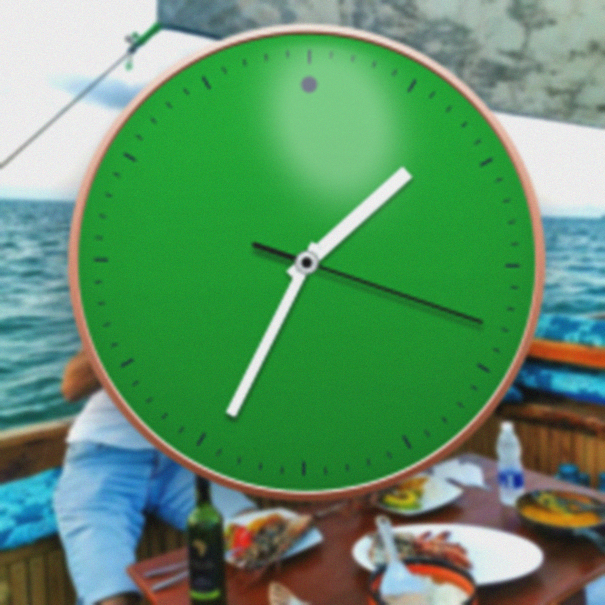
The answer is 1 h 34 min 18 s
